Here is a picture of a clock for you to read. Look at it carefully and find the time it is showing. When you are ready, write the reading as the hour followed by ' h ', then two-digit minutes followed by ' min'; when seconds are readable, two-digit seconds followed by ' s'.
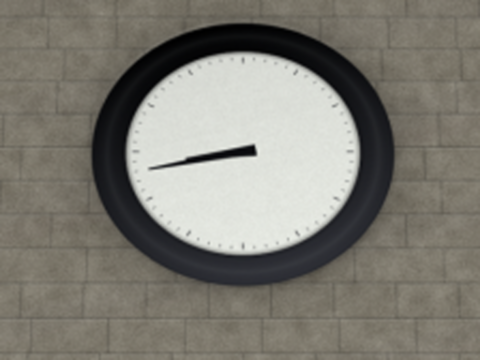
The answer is 8 h 43 min
